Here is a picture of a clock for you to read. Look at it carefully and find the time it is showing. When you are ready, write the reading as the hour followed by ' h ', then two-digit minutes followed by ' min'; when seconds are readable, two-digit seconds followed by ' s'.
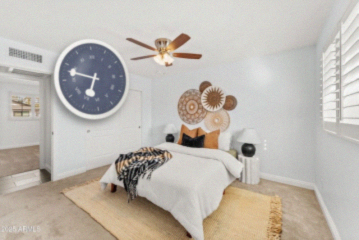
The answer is 6 h 48 min
